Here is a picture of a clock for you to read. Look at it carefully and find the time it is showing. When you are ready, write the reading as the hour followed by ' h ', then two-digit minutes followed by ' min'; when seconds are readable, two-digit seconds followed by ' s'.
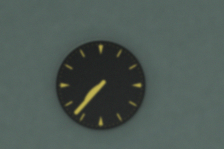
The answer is 7 h 37 min
